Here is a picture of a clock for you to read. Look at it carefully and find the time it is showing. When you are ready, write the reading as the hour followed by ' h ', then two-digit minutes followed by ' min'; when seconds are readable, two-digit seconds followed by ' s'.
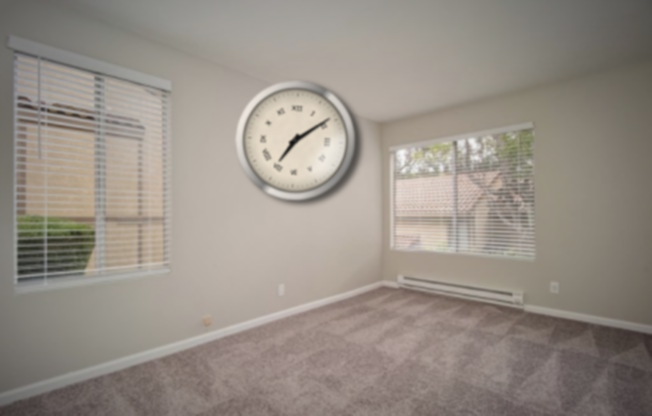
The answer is 7 h 09 min
